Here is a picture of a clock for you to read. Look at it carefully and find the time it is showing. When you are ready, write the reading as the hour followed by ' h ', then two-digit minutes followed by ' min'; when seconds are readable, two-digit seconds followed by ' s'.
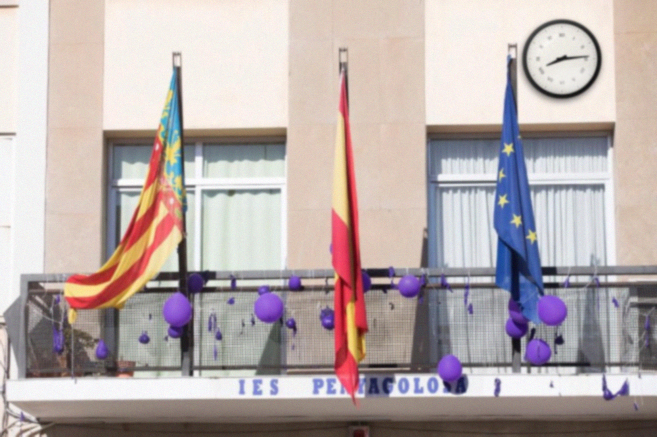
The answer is 8 h 14 min
